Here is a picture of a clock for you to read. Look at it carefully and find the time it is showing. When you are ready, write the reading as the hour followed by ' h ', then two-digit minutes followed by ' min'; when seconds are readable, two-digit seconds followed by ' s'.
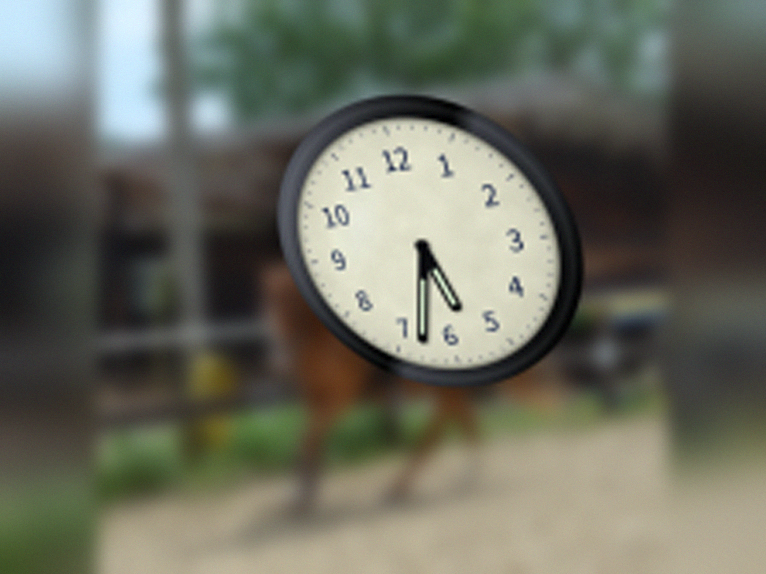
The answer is 5 h 33 min
